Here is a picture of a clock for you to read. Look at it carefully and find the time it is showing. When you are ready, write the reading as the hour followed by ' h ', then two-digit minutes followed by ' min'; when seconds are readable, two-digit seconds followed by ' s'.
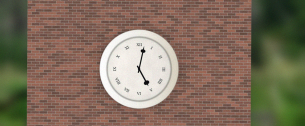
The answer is 5 h 02 min
